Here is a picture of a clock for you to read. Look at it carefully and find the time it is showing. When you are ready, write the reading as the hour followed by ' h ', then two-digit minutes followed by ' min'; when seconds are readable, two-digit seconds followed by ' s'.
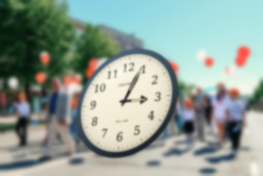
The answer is 3 h 04 min
